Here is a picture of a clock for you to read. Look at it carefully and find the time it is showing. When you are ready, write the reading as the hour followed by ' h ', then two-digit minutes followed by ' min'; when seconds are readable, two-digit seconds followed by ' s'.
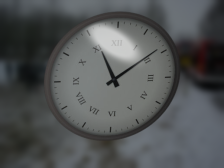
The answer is 11 h 09 min
